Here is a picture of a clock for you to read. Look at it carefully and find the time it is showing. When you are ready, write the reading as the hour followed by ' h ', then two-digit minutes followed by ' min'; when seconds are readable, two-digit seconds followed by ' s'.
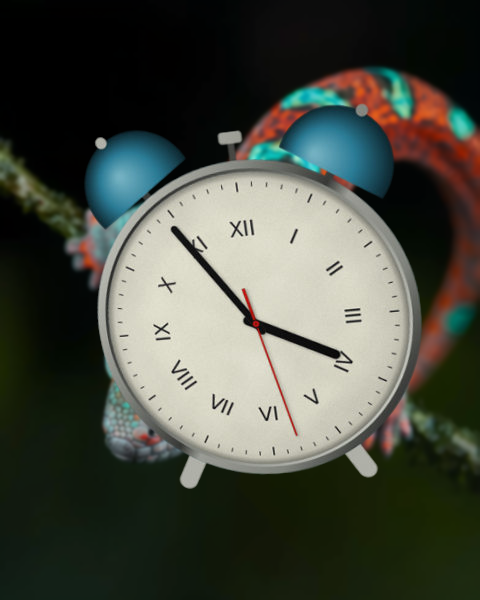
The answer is 3 h 54 min 28 s
